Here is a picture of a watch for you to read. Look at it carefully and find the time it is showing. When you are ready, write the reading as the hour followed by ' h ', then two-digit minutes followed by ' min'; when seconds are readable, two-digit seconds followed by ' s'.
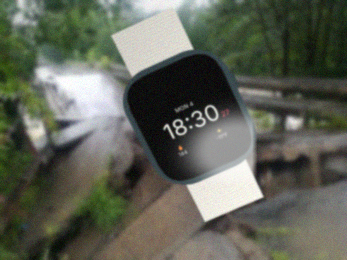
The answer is 18 h 30 min
